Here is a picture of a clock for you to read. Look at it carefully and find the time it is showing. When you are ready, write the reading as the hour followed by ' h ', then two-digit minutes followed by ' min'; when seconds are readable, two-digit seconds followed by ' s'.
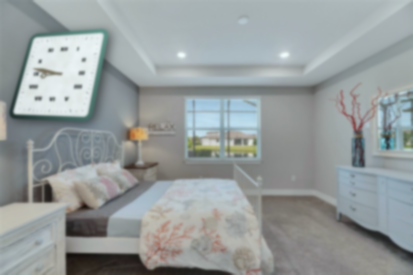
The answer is 8 h 47 min
